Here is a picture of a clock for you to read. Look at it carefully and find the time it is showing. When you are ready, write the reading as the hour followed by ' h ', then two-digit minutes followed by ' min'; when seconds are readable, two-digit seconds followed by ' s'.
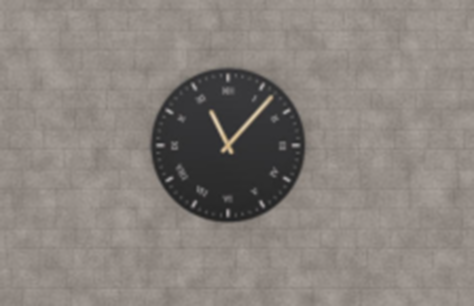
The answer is 11 h 07 min
